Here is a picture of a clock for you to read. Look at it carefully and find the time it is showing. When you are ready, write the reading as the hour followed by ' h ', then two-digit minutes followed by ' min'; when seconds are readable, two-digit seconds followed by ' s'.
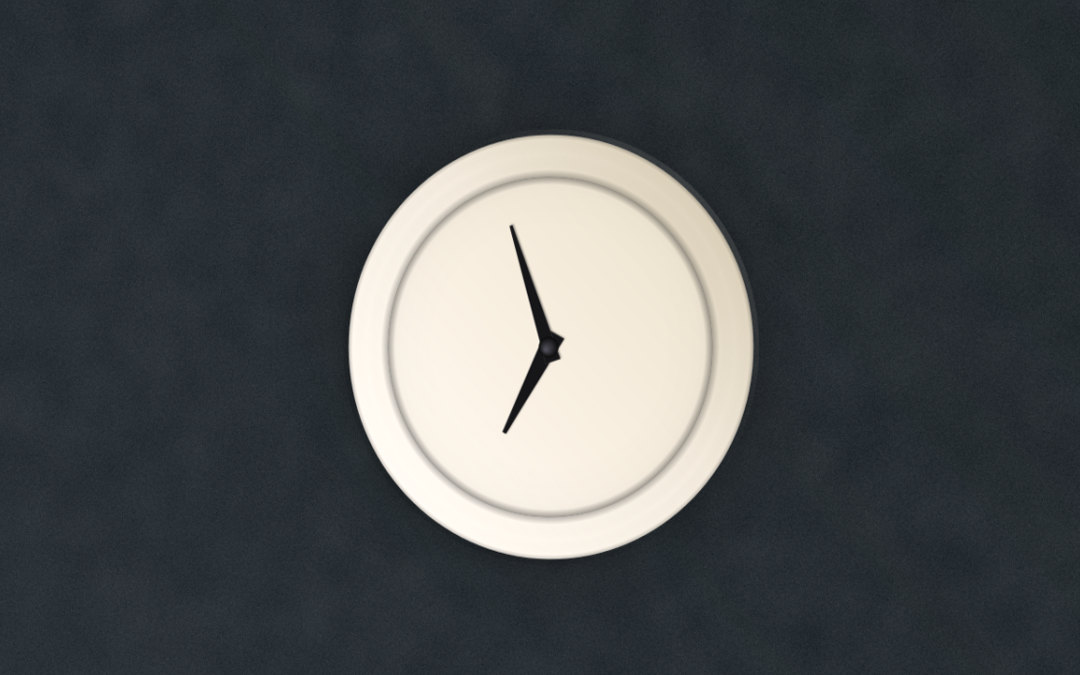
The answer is 6 h 57 min
